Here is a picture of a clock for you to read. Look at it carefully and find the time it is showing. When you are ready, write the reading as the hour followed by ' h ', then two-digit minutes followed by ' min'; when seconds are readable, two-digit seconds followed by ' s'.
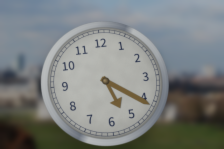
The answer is 5 h 21 min
